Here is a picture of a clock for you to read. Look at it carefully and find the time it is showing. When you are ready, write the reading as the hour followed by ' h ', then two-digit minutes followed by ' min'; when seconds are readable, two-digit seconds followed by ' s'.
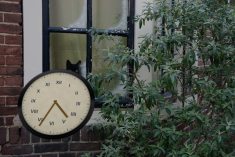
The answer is 4 h 34 min
